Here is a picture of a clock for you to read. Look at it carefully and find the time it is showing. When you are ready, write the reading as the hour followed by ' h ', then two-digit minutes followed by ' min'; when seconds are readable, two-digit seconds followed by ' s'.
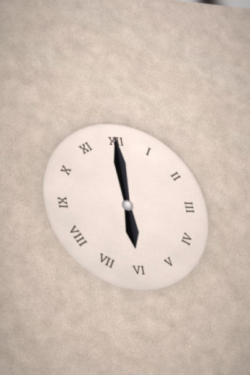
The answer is 6 h 00 min
